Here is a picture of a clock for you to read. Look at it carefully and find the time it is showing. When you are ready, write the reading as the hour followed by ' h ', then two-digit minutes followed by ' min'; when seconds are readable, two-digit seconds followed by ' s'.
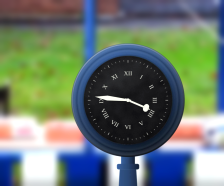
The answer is 3 h 46 min
